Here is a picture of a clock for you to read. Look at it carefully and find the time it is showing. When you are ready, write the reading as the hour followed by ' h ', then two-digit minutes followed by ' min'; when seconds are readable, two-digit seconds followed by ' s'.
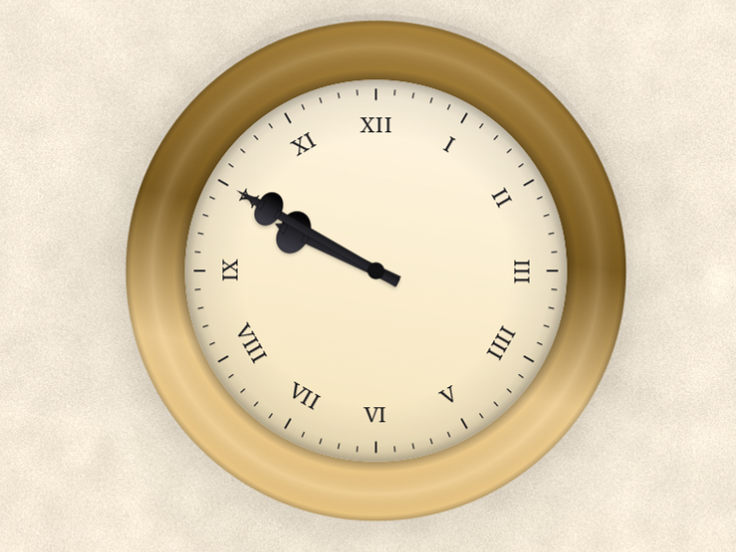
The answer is 9 h 50 min
